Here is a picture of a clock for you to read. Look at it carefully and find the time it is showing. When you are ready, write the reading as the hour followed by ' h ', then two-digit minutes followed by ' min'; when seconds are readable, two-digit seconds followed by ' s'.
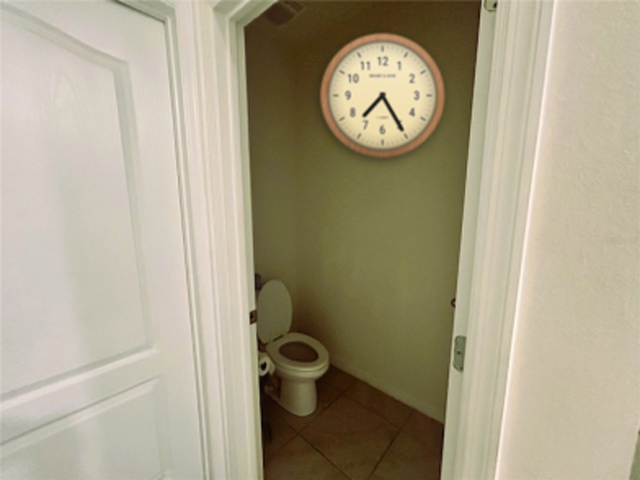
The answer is 7 h 25 min
